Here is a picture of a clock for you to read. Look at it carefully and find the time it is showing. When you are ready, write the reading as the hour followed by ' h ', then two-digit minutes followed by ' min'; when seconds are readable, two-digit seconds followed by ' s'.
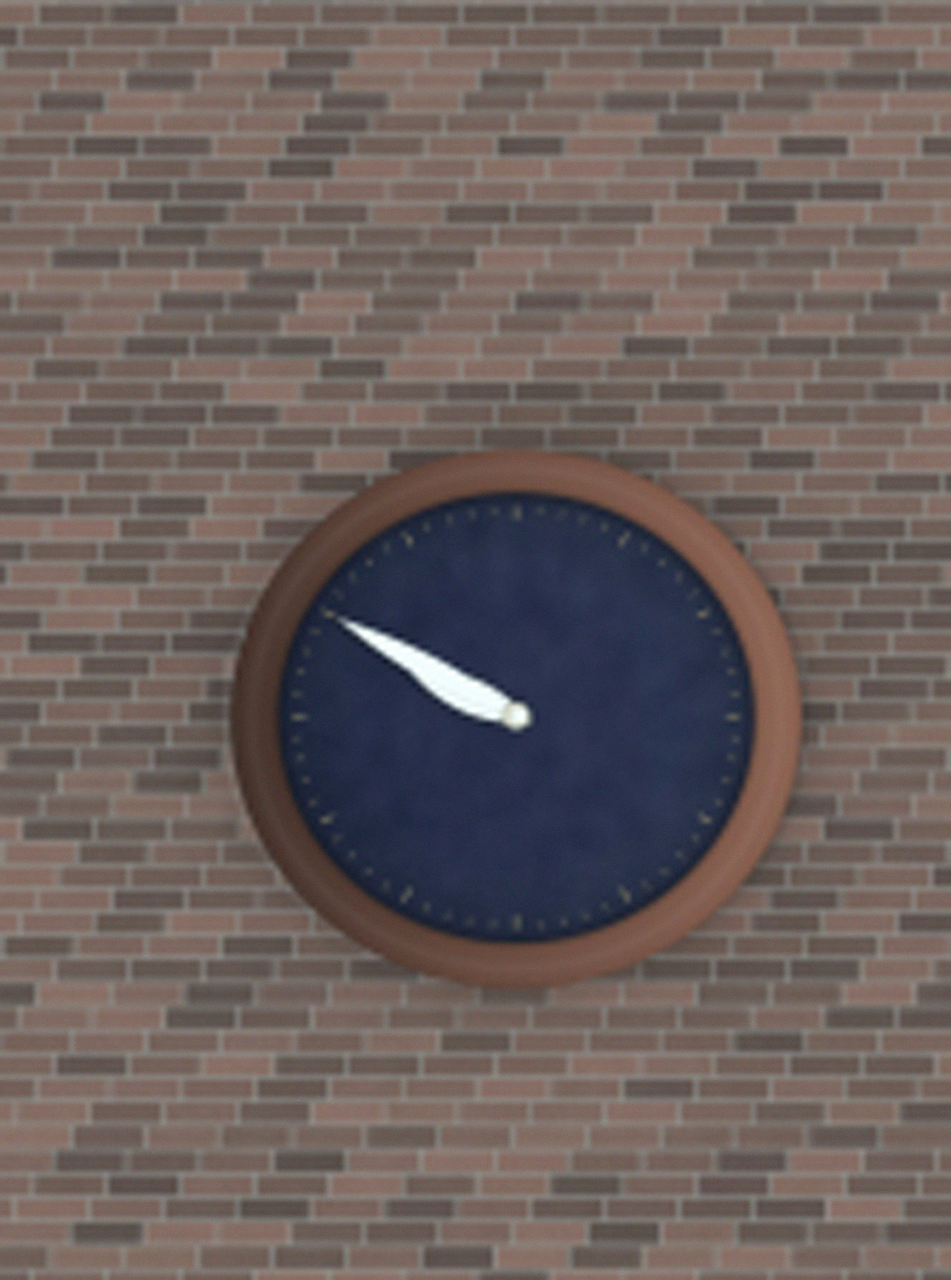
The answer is 9 h 50 min
